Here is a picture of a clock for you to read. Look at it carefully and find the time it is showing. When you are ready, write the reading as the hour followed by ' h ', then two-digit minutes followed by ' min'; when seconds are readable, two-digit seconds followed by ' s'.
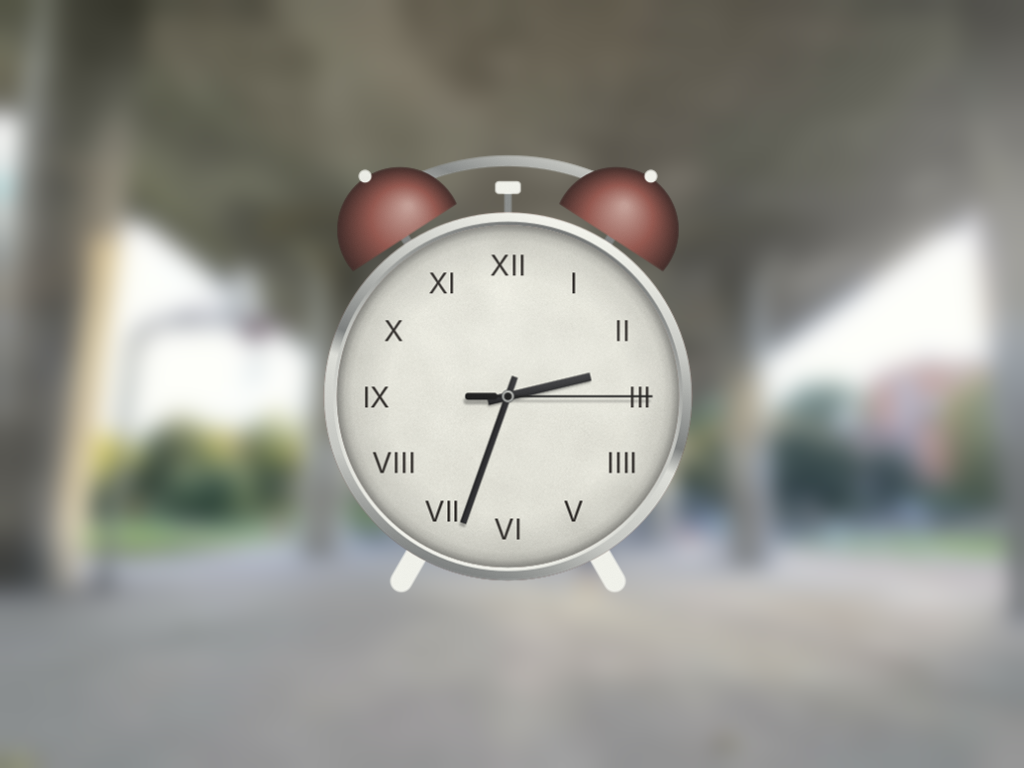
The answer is 2 h 33 min 15 s
